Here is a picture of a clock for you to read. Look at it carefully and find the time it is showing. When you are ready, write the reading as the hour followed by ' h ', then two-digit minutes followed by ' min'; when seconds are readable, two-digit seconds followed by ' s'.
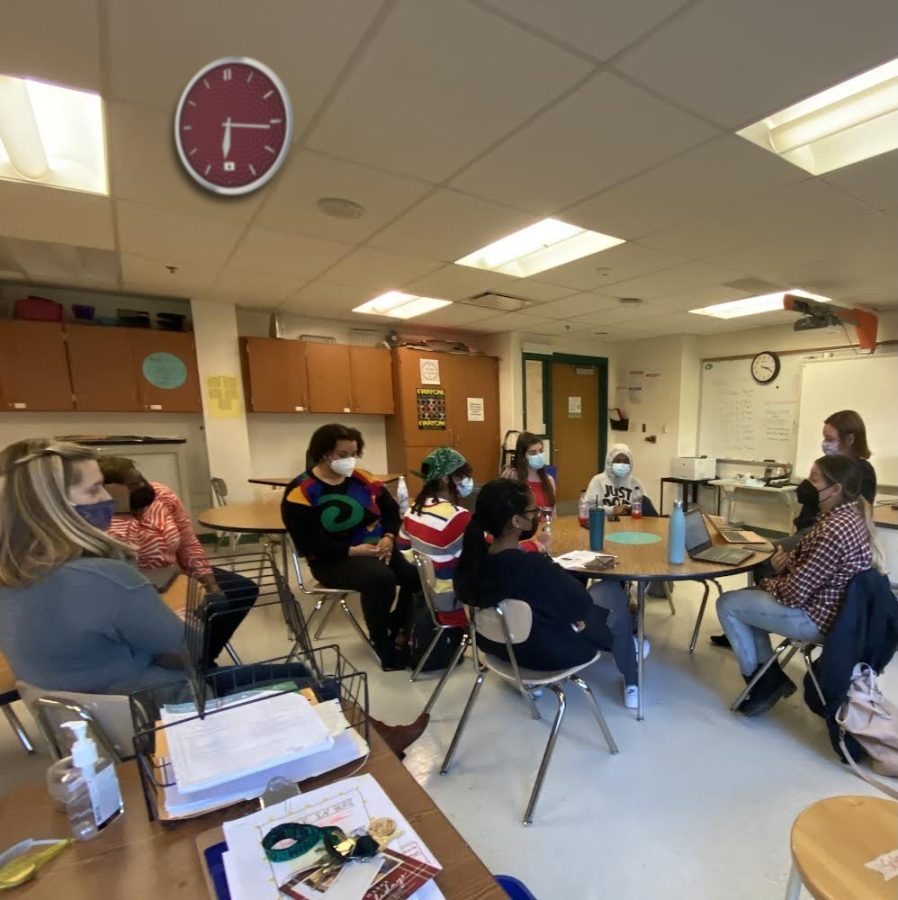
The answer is 6 h 16 min
